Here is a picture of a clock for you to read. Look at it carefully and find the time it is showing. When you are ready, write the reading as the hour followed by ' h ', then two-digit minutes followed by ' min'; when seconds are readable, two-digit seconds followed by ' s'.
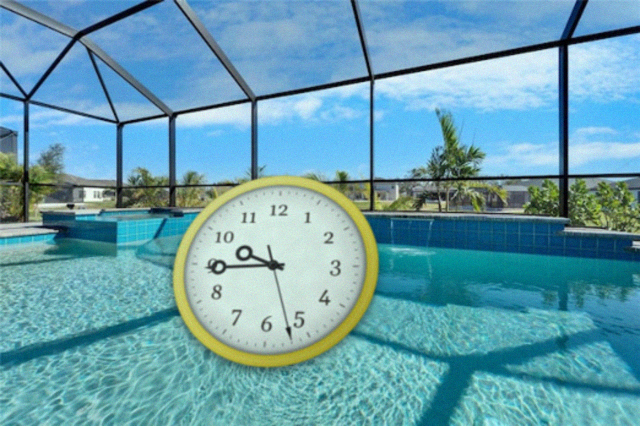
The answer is 9 h 44 min 27 s
